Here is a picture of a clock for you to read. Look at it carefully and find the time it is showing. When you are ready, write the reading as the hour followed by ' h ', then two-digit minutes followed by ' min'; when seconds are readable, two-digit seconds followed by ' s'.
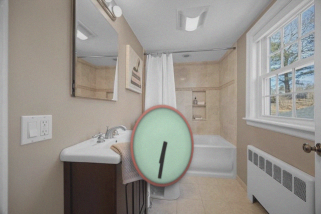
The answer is 6 h 32 min
